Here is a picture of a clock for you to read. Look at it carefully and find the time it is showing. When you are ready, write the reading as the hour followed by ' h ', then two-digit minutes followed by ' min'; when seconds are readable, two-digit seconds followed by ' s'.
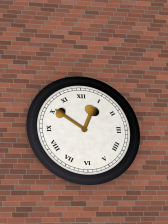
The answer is 12 h 51 min
